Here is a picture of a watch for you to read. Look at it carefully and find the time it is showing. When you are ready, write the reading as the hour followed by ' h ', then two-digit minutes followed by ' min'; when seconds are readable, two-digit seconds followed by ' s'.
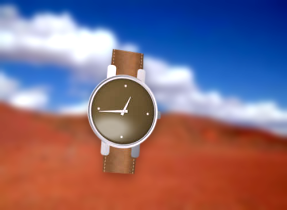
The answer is 12 h 44 min
